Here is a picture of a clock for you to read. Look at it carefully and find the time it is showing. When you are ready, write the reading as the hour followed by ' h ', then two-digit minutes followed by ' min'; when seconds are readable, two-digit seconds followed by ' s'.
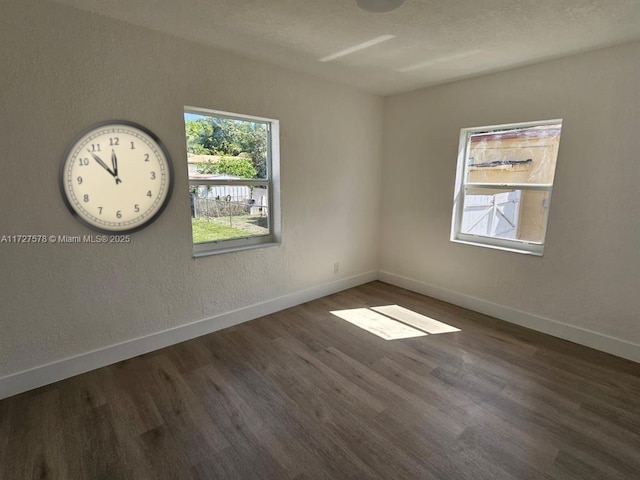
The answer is 11 h 53 min
